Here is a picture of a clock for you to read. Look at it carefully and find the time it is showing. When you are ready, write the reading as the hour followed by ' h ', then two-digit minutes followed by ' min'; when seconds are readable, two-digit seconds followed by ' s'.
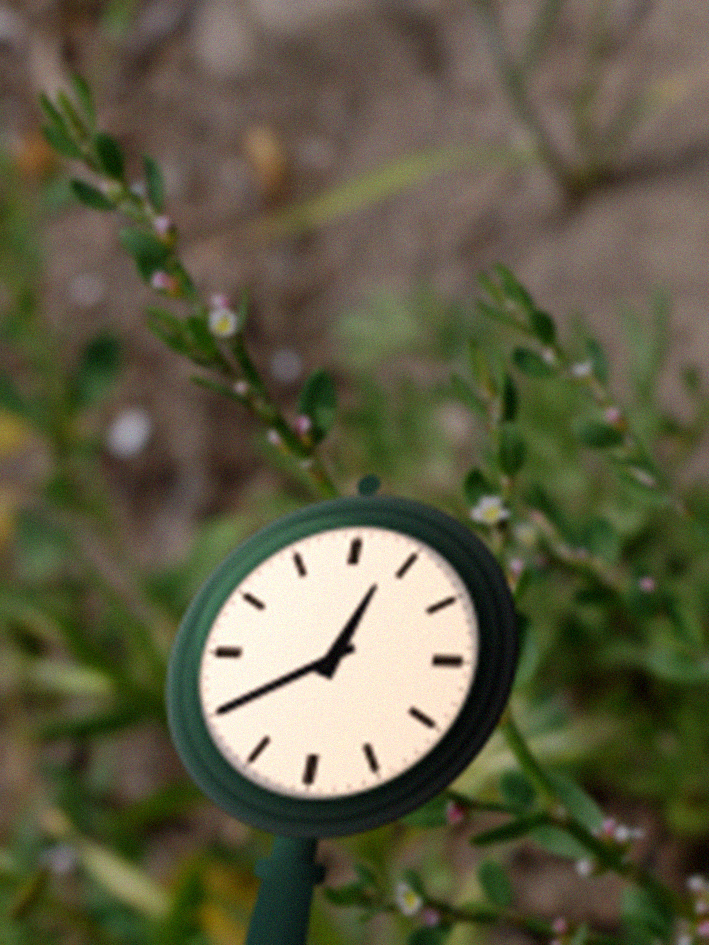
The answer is 12 h 40 min
